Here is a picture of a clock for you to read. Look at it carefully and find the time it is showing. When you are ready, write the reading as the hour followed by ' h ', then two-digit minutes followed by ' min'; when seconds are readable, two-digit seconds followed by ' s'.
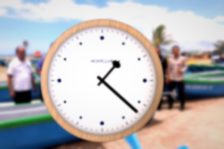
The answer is 1 h 22 min
